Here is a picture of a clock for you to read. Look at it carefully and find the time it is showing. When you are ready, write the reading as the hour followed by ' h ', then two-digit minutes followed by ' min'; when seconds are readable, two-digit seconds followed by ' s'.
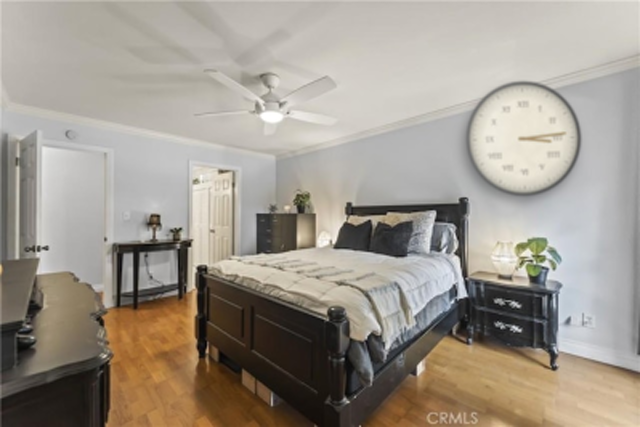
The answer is 3 h 14 min
